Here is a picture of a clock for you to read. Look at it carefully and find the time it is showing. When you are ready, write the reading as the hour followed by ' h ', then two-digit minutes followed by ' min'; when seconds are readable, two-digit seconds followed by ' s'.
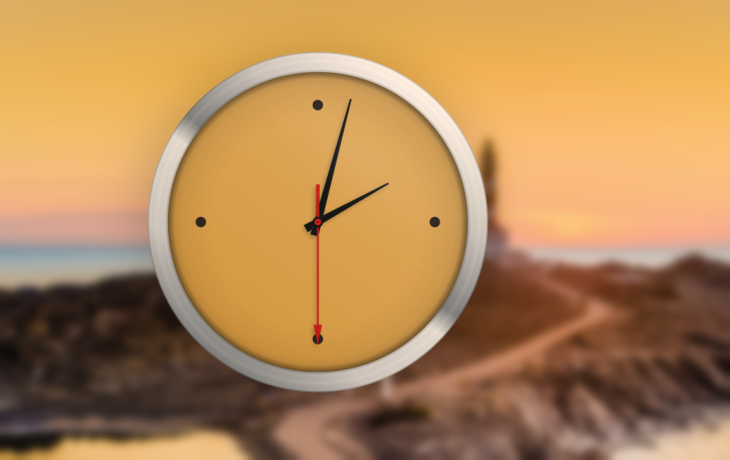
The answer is 2 h 02 min 30 s
